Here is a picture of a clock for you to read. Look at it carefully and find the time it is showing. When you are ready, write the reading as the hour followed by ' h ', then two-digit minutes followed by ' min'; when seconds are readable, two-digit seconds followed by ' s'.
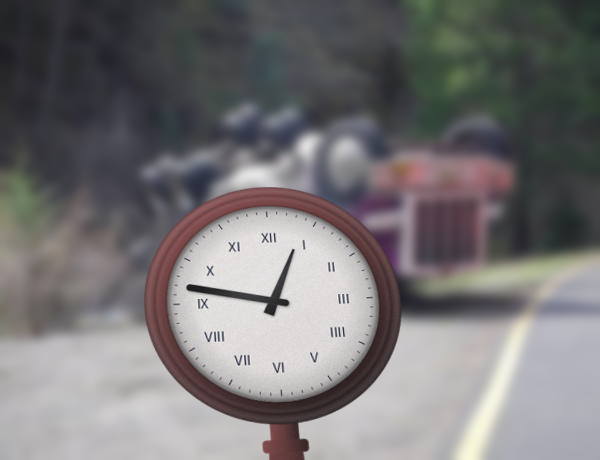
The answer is 12 h 47 min
